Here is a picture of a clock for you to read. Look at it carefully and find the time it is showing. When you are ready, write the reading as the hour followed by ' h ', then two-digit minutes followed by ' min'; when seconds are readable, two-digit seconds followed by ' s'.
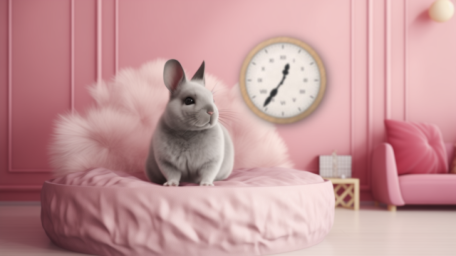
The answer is 12 h 36 min
